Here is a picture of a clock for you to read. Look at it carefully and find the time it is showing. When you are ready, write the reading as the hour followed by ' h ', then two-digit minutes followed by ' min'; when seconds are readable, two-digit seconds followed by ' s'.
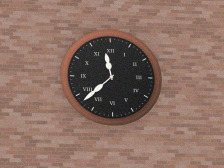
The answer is 11 h 38 min
